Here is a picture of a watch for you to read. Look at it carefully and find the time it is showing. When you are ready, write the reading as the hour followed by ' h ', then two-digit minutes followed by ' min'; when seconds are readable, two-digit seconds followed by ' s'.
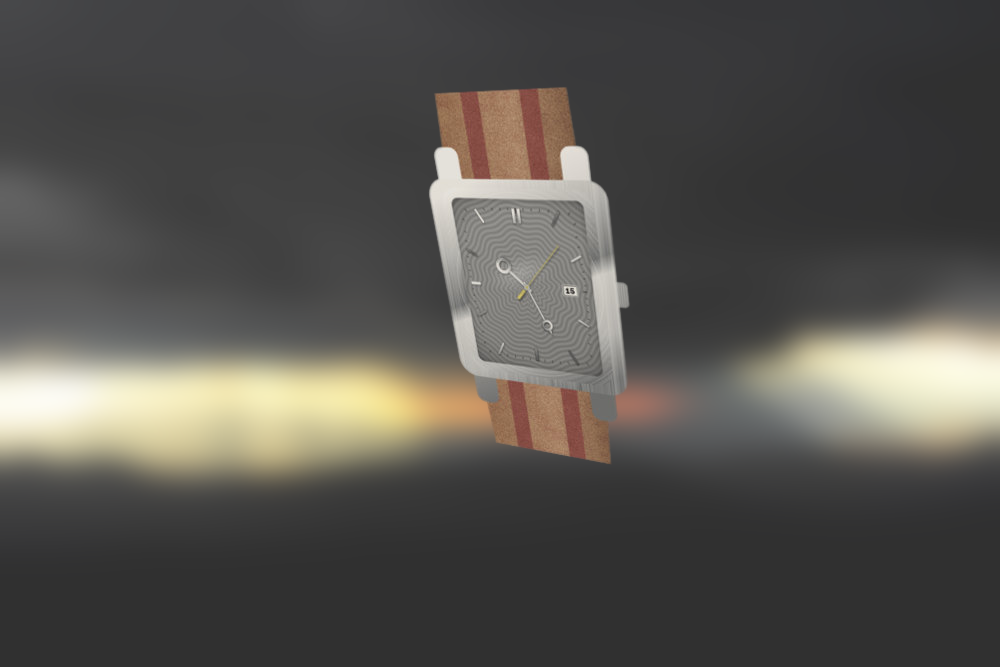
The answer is 10 h 26 min 07 s
